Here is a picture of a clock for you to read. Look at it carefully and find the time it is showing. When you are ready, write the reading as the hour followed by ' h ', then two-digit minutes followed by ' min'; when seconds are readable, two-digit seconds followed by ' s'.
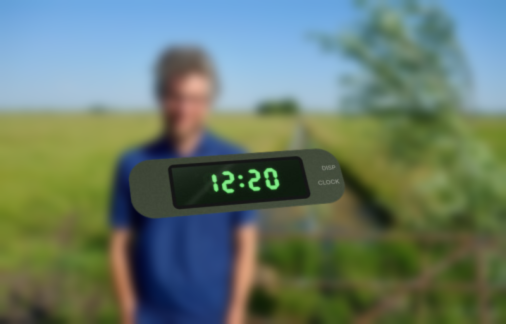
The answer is 12 h 20 min
